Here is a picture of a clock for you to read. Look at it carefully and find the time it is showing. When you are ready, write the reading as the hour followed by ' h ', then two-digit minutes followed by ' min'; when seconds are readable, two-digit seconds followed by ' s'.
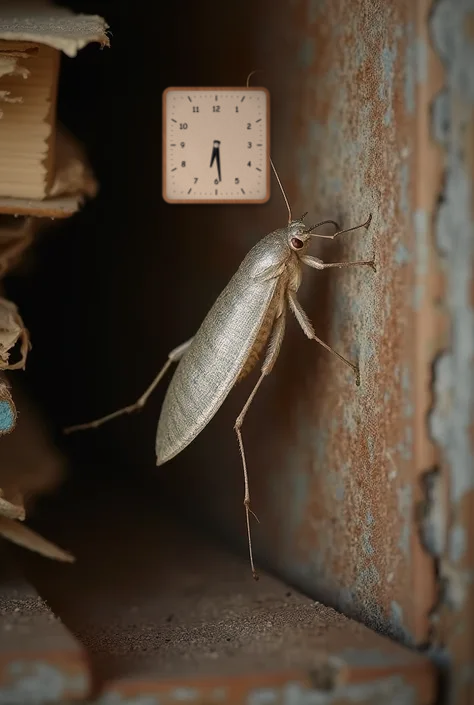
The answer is 6 h 29 min
